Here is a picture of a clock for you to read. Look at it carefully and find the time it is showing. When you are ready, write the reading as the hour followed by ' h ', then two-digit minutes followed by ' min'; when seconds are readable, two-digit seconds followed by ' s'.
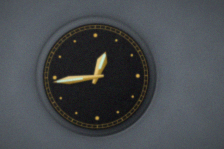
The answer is 12 h 44 min
